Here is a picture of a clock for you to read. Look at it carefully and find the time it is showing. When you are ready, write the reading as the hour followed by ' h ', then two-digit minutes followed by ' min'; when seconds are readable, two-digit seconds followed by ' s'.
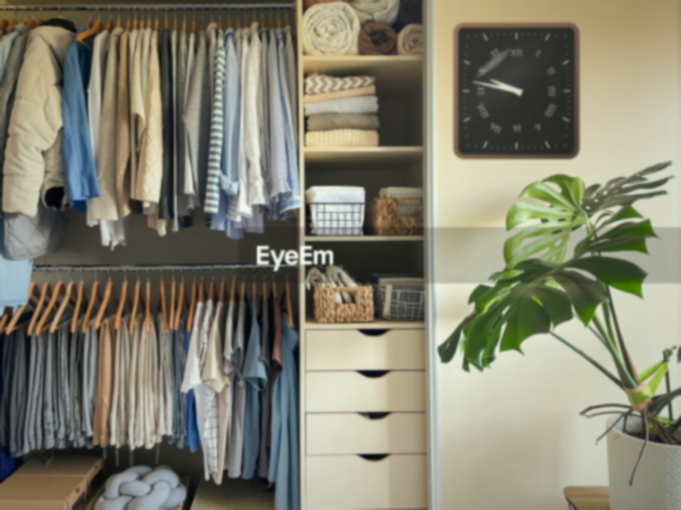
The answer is 9 h 47 min
